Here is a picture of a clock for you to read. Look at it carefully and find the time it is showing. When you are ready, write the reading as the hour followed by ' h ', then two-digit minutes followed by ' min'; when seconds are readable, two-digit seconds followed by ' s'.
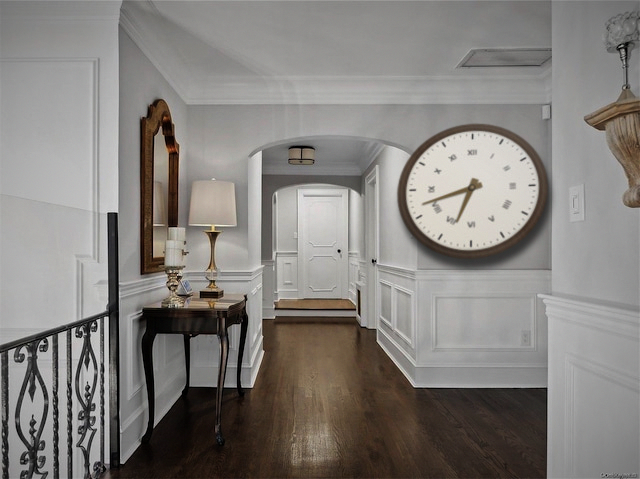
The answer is 6 h 42 min
